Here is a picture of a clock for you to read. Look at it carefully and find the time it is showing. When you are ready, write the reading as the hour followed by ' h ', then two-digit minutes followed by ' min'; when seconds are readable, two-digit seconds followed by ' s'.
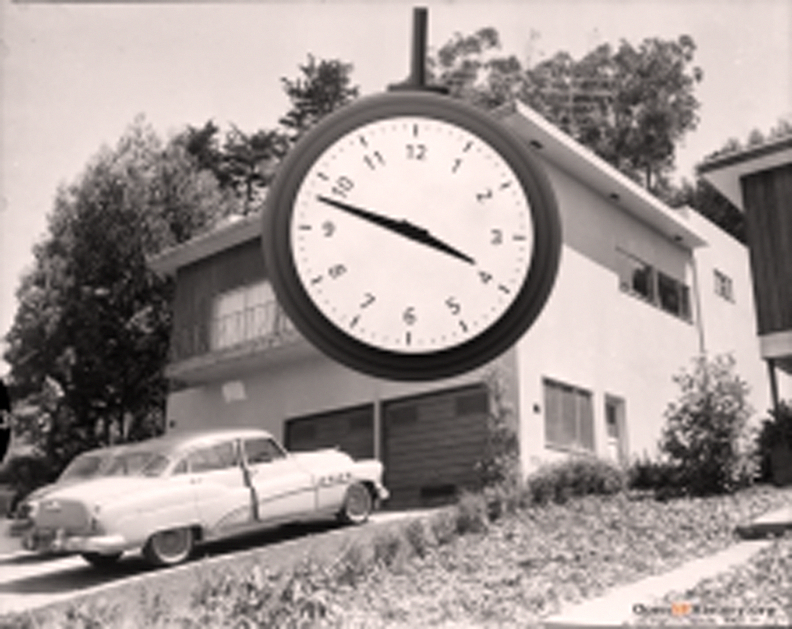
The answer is 3 h 48 min
